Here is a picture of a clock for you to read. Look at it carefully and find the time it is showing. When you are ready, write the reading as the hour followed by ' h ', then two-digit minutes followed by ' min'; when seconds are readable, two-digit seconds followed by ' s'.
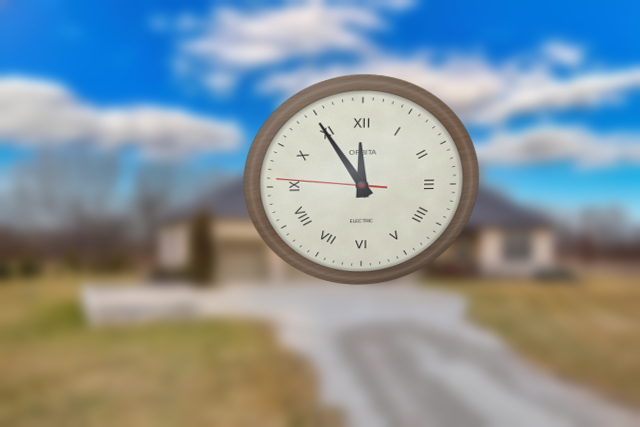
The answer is 11 h 54 min 46 s
